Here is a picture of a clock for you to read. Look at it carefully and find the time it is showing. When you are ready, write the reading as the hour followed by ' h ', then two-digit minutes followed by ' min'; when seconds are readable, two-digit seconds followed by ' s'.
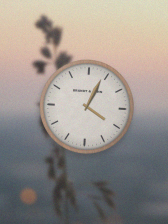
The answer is 4 h 04 min
